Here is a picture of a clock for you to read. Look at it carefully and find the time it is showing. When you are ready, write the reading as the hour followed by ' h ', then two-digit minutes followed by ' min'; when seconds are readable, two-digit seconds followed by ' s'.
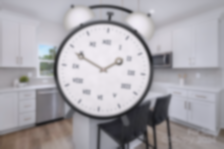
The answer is 1 h 49 min
